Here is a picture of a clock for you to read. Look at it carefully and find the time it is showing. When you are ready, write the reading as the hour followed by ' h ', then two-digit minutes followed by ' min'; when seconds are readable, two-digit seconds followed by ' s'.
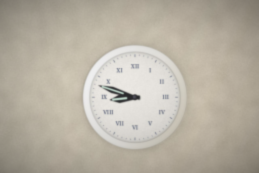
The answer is 8 h 48 min
